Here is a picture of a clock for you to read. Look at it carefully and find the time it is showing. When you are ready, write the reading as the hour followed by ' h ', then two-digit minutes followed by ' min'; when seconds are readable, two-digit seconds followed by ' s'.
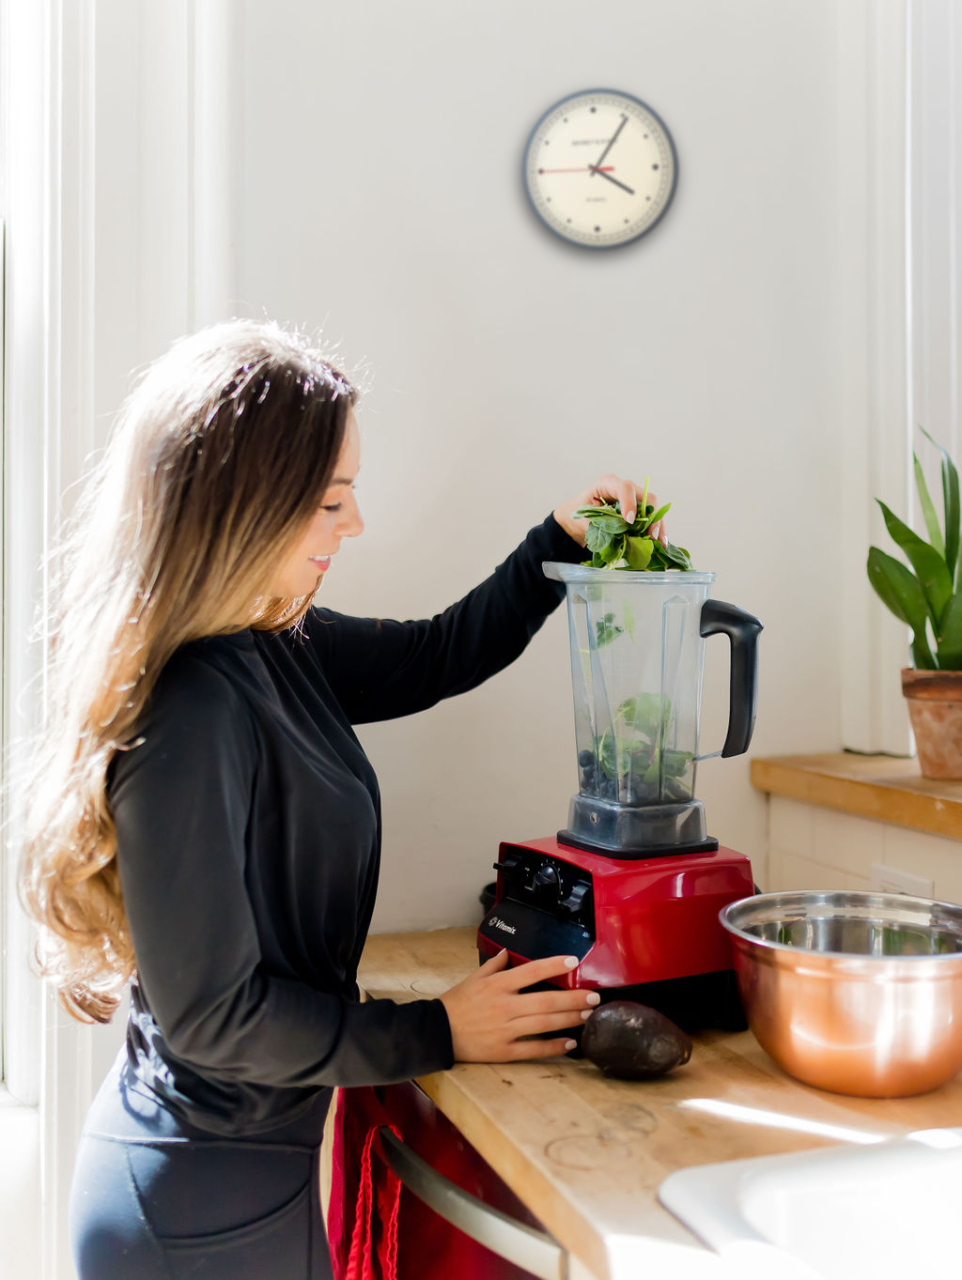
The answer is 4 h 05 min 45 s
